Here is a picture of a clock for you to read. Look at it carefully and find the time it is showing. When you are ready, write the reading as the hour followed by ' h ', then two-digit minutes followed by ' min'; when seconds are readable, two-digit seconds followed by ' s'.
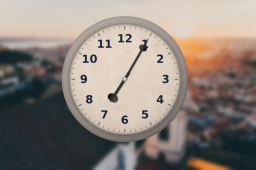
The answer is 7 h 05 min
